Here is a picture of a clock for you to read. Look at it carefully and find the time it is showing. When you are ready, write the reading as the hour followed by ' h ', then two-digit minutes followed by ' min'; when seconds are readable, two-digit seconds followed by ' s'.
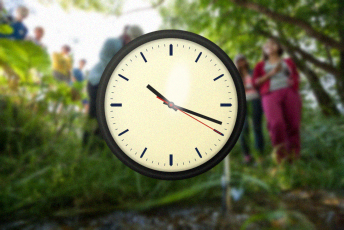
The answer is 10 h 18 min 20 s
